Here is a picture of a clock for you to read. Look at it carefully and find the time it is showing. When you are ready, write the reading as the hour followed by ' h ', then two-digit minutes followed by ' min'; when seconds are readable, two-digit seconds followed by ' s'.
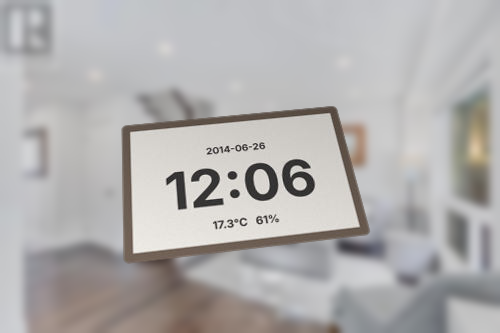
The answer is 12 h 06 min
